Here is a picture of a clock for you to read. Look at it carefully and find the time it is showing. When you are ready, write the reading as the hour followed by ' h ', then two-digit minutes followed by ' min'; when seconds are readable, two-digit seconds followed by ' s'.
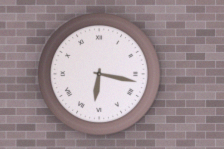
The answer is 6 h 17 min
